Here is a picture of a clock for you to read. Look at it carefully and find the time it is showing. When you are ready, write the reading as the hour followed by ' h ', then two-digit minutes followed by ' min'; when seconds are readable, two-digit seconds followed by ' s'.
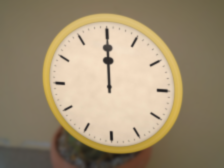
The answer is 12 h 00 min
